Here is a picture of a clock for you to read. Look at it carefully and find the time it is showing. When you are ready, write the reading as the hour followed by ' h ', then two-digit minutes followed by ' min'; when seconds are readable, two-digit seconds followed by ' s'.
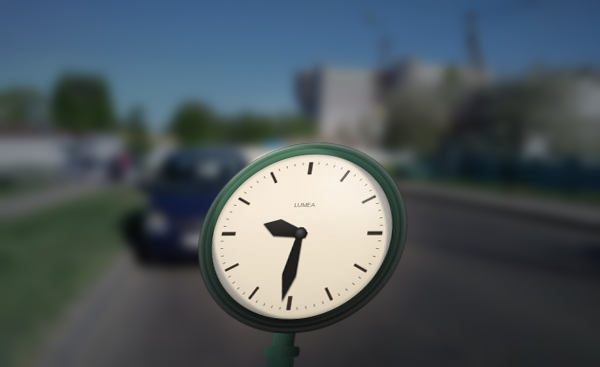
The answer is 9 h 31 min
